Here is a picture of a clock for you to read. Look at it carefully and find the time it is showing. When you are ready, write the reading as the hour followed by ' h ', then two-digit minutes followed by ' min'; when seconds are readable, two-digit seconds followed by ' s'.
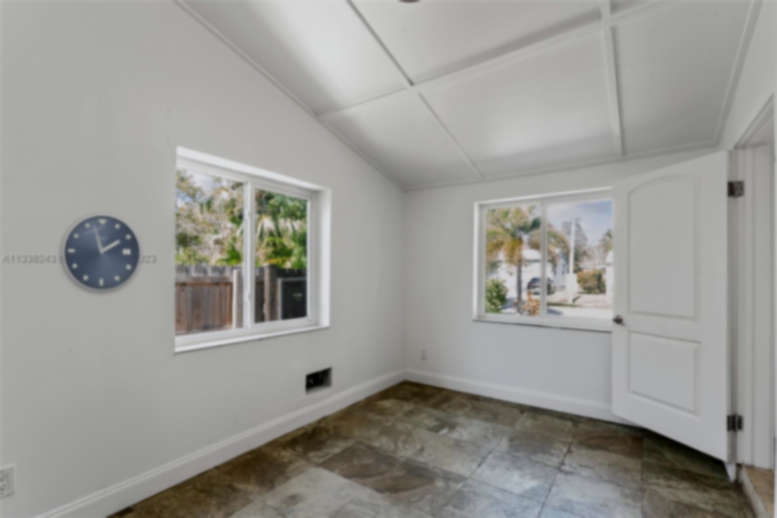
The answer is 1 h 57 min
